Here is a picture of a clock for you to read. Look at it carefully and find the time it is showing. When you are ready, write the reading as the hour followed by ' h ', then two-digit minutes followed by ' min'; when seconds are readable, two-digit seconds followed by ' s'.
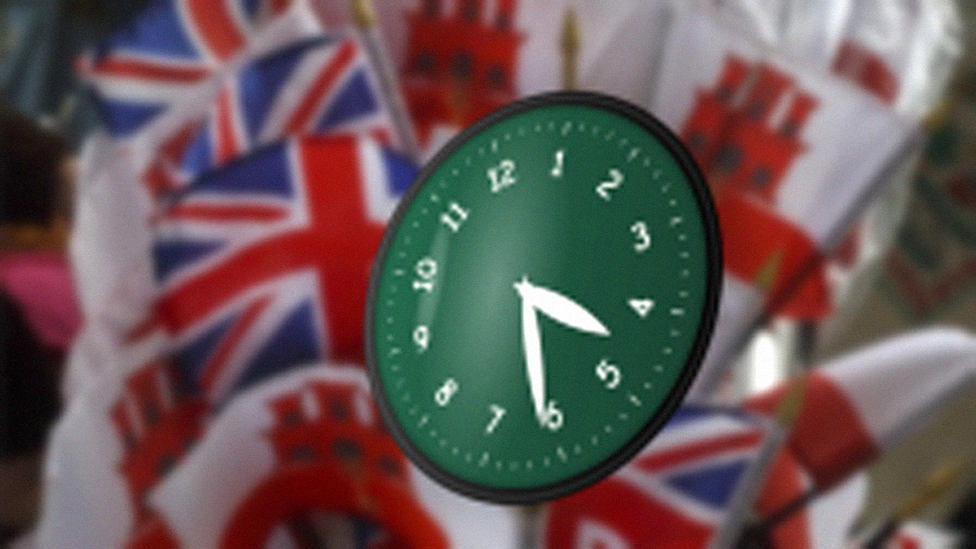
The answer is 4 h 31 min
